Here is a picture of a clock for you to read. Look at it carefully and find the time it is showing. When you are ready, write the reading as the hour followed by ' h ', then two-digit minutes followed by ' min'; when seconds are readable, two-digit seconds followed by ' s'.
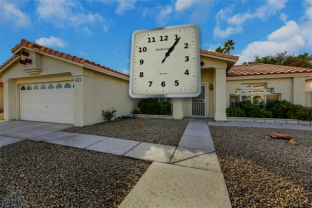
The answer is 1 h 06 min
